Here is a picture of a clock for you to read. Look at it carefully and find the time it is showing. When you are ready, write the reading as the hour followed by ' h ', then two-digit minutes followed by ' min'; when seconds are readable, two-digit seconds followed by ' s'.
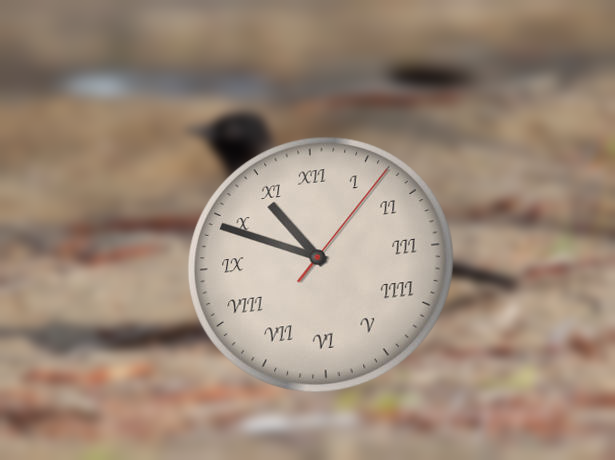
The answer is 10 h 49 min 07 s
